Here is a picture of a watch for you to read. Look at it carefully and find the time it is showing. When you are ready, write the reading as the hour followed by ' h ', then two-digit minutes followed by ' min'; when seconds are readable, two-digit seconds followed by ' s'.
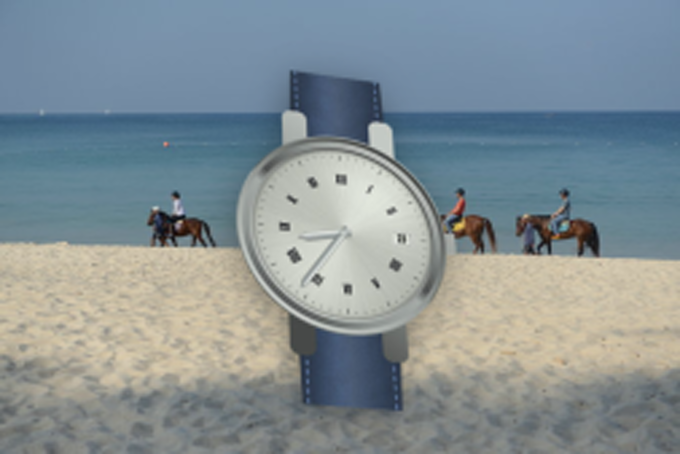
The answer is 8 h 36 min
